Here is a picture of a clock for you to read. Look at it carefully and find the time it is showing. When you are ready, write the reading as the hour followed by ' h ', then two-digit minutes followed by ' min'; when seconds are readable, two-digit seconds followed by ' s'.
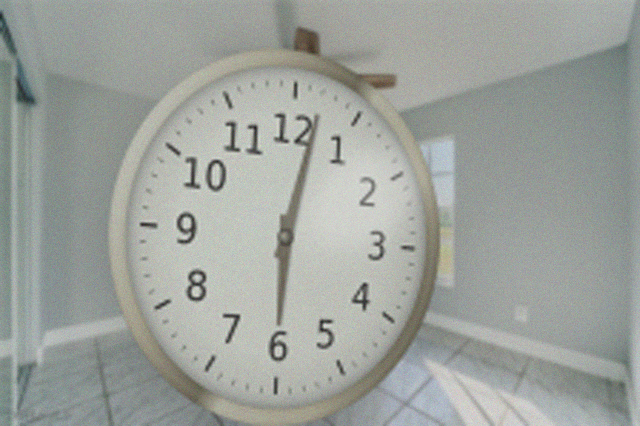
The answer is 6 h 02 min
